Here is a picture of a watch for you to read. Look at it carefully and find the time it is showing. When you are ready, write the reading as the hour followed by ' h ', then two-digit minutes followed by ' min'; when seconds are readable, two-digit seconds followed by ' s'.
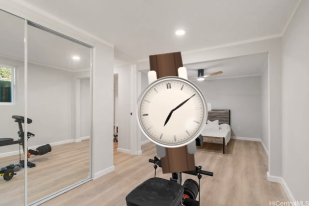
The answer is 7 h 10 min
